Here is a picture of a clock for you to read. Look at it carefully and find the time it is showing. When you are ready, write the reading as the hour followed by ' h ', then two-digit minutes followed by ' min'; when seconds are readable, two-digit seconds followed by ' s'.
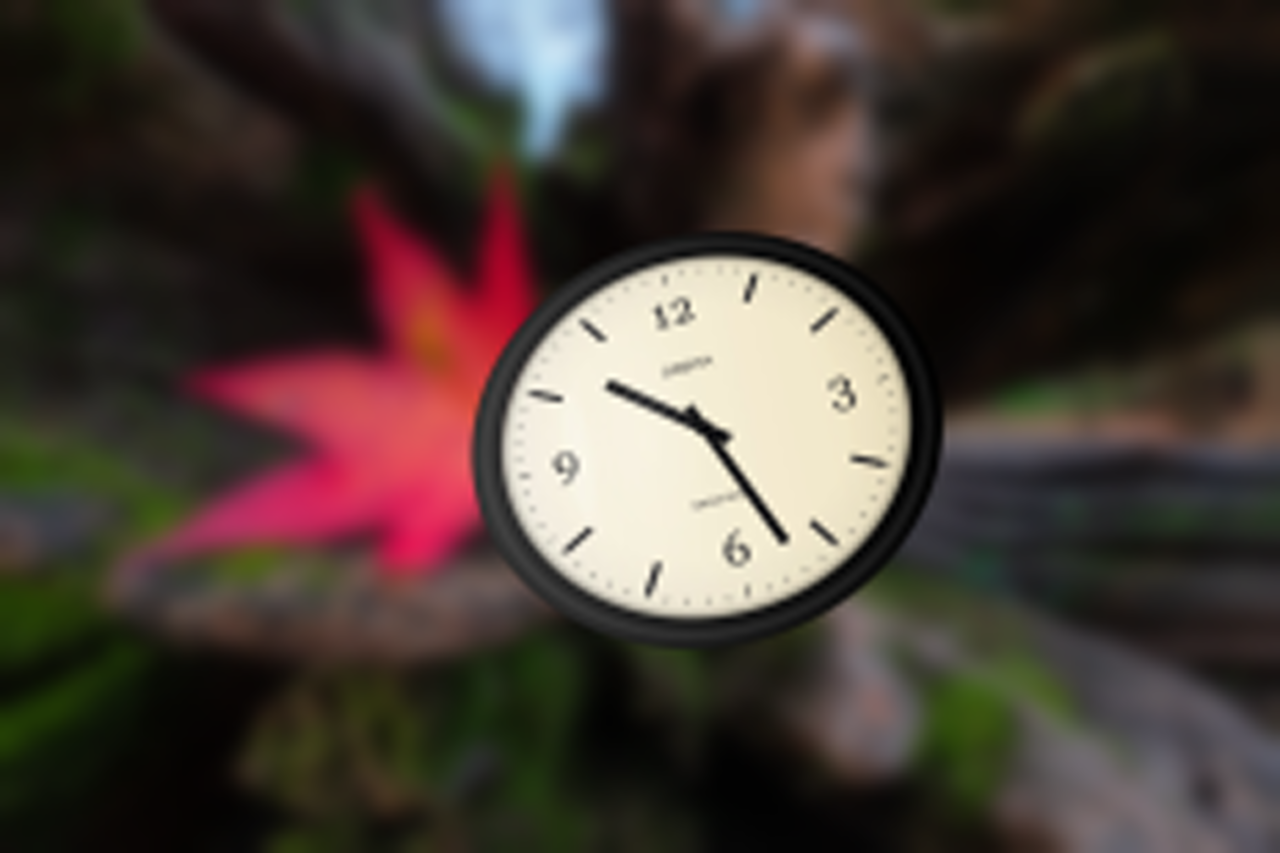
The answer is 10 h 27 min
